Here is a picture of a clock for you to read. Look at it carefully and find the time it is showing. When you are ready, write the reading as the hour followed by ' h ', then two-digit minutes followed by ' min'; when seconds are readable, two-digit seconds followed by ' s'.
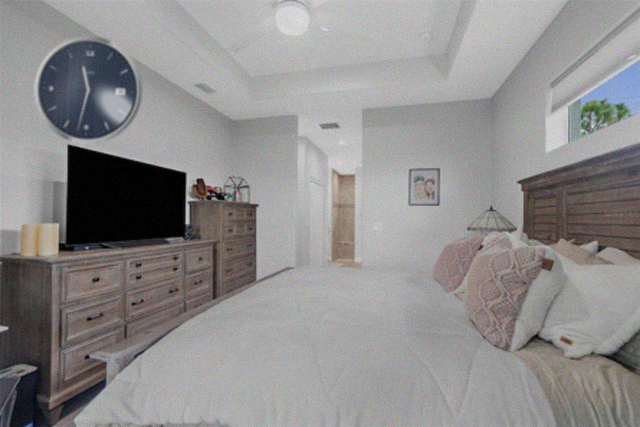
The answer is 11 h 32 min
